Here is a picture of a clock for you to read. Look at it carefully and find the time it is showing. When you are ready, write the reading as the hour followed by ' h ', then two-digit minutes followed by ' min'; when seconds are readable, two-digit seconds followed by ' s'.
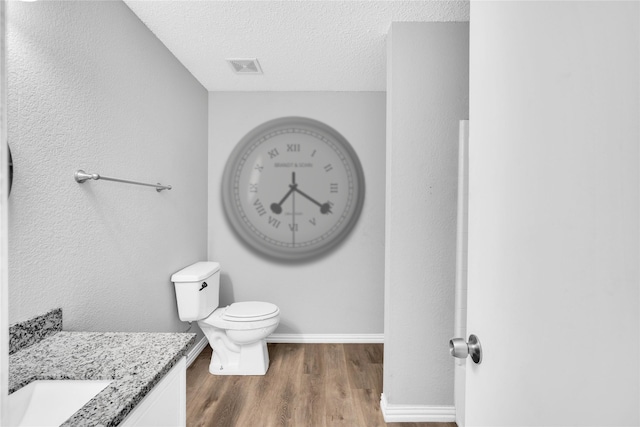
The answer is 7 h 20 min 30 s
